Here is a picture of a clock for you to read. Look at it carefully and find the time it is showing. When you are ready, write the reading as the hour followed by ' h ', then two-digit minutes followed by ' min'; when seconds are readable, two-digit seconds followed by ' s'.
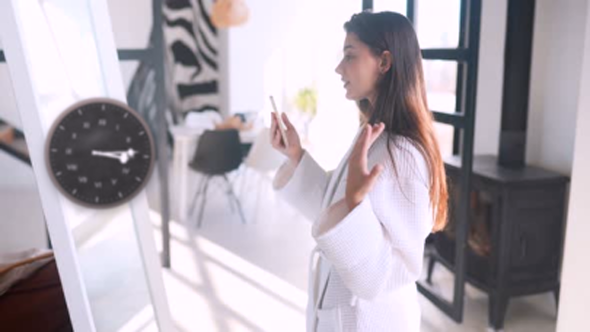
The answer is 3 h 14 min
